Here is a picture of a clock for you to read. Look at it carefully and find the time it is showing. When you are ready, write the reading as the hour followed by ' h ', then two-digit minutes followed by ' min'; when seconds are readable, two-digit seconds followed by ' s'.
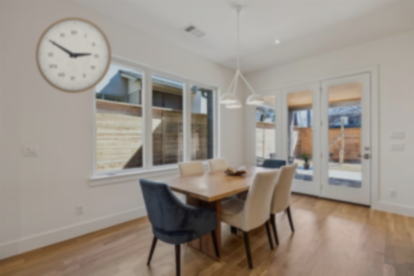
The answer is 2 h 50 min
